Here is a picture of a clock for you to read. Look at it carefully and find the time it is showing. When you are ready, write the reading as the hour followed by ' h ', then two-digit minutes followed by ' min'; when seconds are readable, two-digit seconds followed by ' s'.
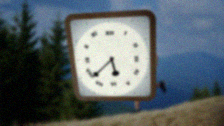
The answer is 5 h 38 min
